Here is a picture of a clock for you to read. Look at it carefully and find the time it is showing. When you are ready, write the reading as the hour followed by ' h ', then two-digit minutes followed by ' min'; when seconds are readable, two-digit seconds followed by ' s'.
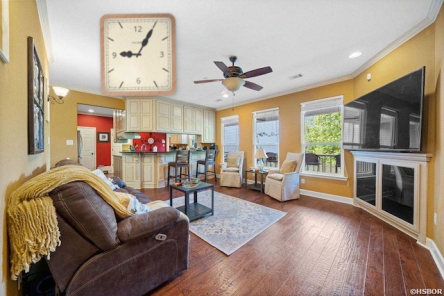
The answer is 9 h 05 min
